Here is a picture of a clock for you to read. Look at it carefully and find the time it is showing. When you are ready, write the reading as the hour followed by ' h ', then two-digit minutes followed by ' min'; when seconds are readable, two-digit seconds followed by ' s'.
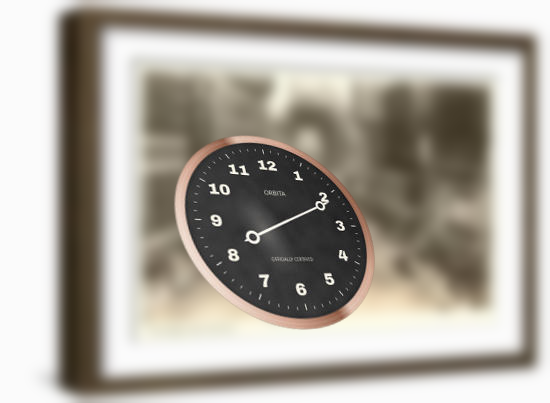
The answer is 8 h 11 min
